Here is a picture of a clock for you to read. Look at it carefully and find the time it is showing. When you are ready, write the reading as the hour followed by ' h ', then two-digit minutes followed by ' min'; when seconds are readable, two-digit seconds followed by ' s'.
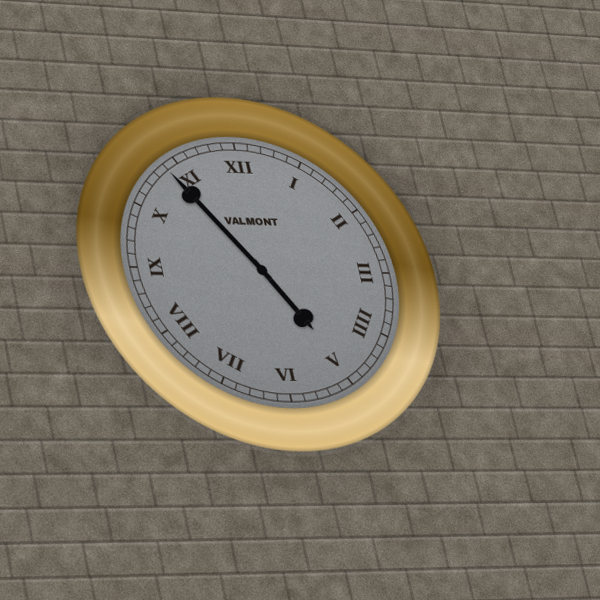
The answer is 4 h 54 min
